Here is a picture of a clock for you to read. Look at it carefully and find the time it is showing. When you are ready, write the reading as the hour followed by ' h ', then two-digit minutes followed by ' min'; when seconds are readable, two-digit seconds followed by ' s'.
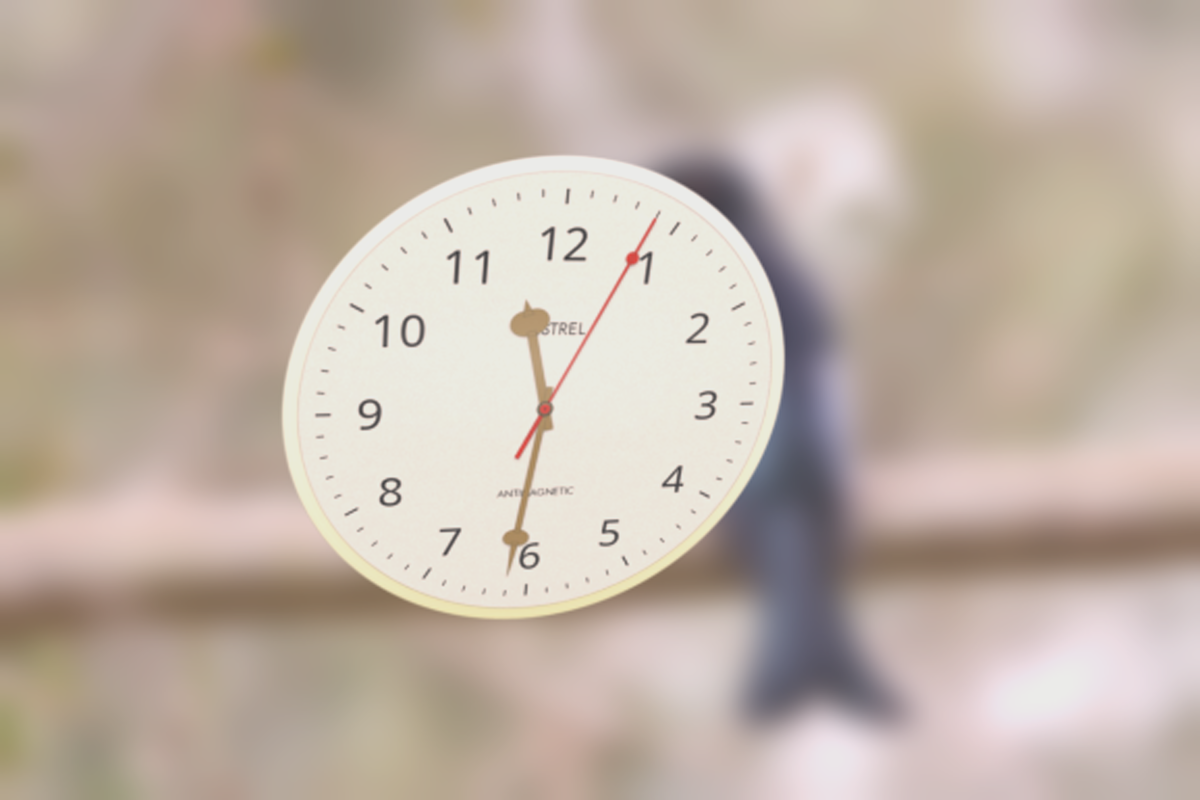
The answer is 11 h 31 min 04 s
